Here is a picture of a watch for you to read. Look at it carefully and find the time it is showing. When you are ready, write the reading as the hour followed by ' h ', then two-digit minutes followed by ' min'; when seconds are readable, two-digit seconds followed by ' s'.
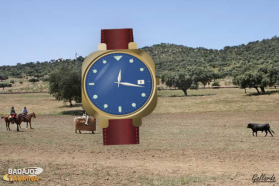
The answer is 12 h 17 min
